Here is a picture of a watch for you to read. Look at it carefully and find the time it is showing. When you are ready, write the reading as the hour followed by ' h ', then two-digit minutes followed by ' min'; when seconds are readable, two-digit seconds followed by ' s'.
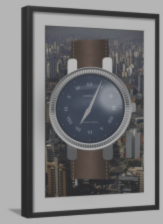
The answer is 7 h 04 min
